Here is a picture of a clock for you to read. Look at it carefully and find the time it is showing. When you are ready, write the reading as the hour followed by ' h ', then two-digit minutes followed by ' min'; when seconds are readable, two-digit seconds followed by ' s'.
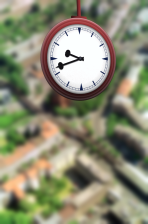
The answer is 9 h 42 min
